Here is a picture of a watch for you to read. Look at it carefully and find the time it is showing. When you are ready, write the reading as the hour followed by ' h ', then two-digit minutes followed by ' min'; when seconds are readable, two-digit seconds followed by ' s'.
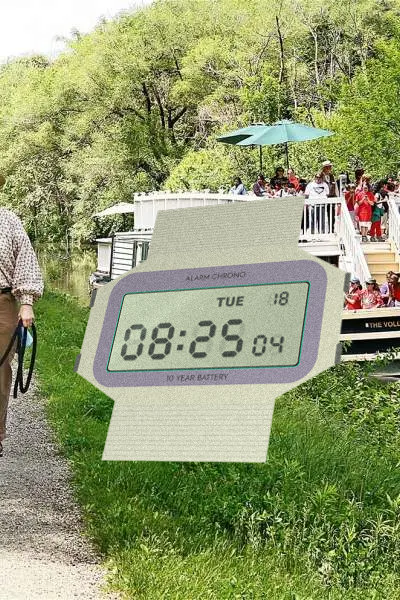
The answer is 8 h 25 min 04 s
